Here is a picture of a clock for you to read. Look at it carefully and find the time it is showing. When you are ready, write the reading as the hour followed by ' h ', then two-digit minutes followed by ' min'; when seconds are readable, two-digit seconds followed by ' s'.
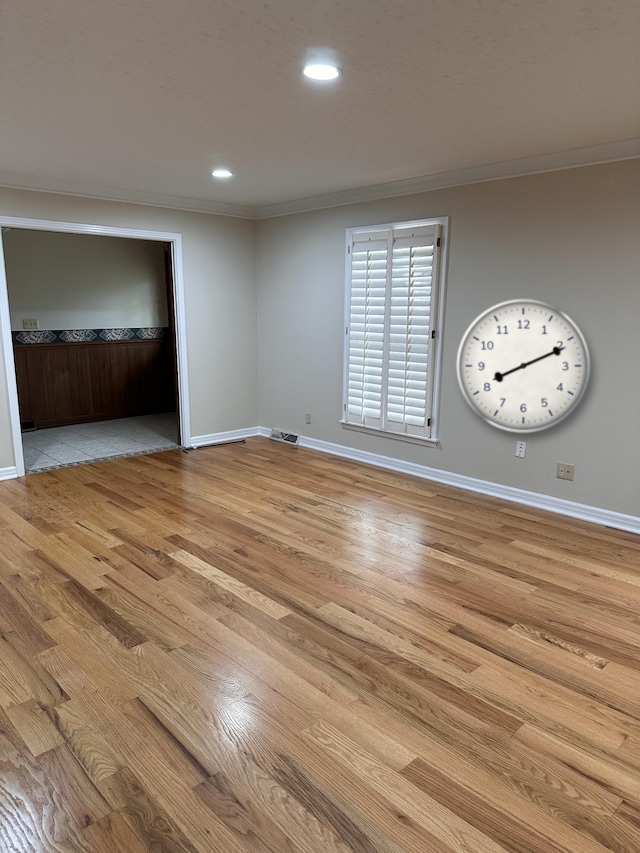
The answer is 8 h 11 min
